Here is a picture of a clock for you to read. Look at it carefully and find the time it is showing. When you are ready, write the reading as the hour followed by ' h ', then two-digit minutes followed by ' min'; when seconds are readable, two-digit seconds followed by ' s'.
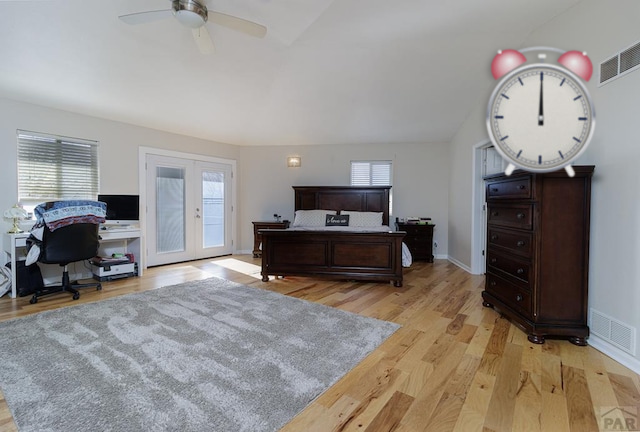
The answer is 12 h 00 min
